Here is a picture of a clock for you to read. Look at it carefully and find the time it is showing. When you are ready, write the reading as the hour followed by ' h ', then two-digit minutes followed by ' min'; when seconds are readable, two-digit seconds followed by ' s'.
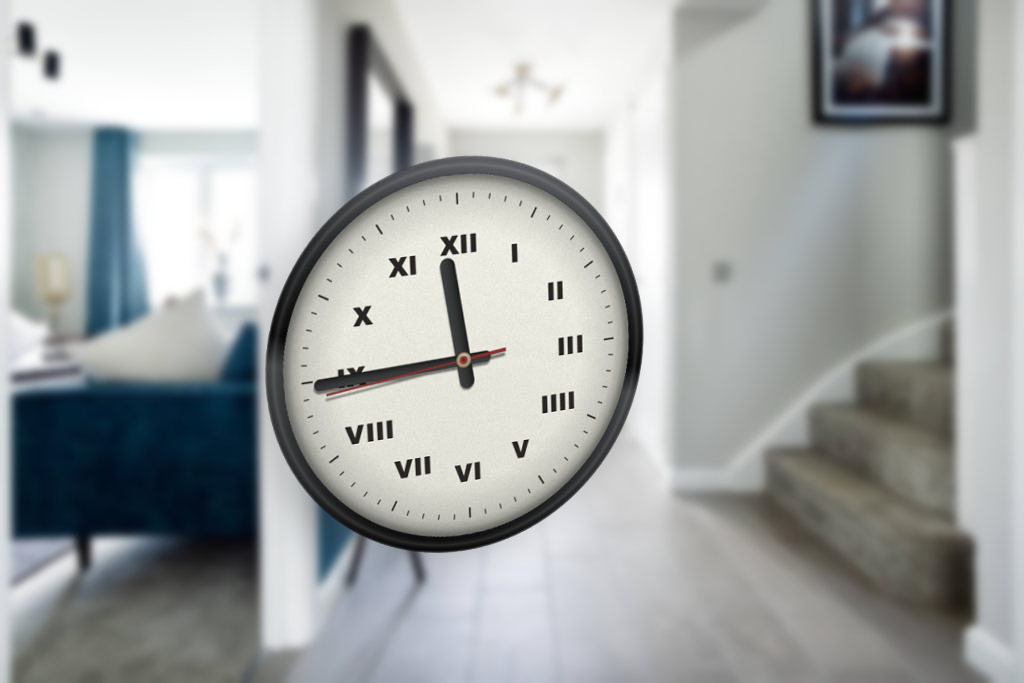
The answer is 11 h 44 min 44 s
